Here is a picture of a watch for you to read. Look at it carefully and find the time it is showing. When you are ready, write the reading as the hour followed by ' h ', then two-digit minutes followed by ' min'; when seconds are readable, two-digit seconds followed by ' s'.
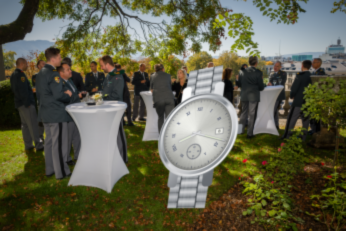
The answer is 8 h 18 min
